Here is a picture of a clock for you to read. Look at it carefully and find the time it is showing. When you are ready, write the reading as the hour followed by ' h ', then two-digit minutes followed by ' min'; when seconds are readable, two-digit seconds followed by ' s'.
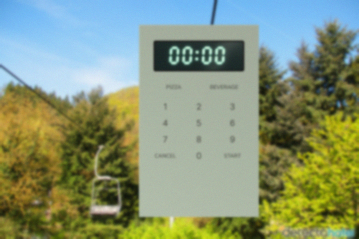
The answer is 0 h 00 min
